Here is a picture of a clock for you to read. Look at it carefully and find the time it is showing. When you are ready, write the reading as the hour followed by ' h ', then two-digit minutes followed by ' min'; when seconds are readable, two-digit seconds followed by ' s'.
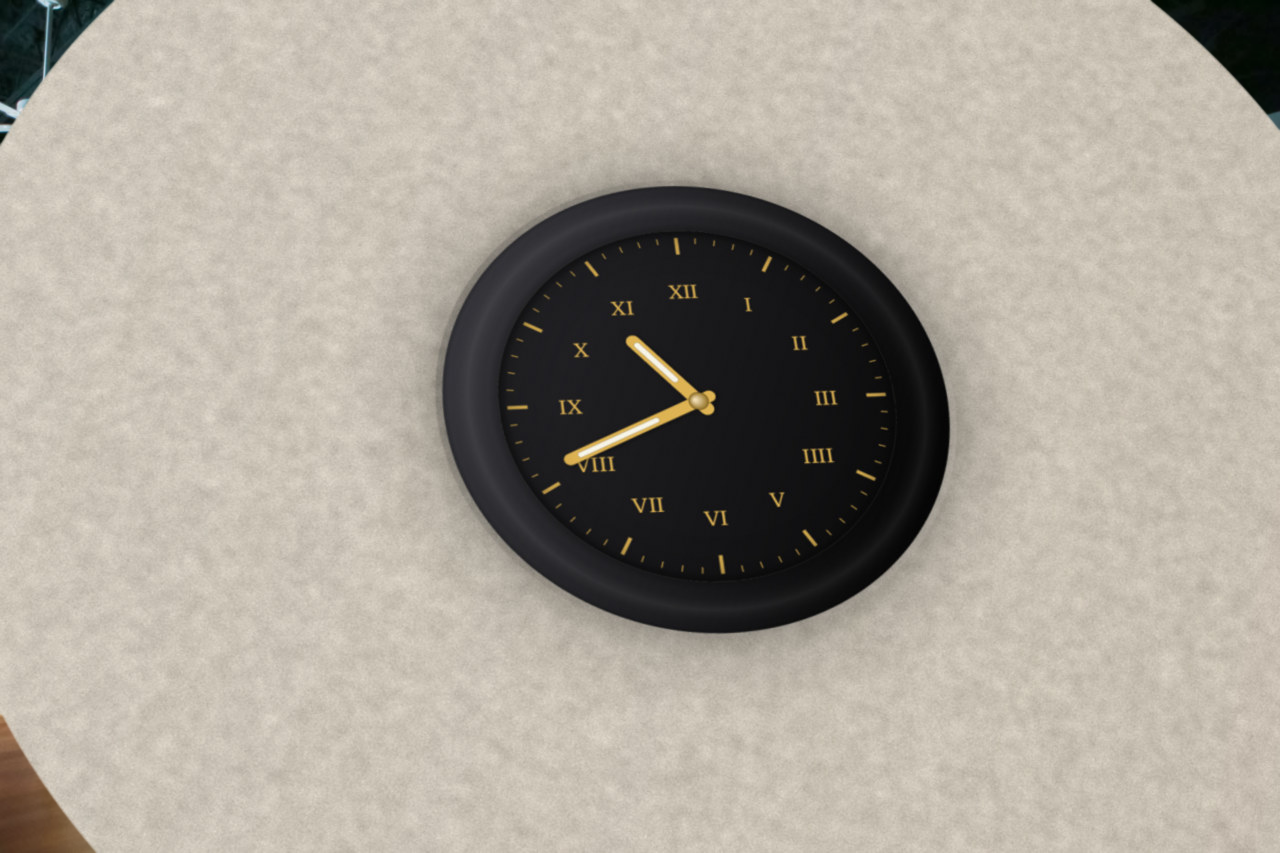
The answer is 10 h 41 min
